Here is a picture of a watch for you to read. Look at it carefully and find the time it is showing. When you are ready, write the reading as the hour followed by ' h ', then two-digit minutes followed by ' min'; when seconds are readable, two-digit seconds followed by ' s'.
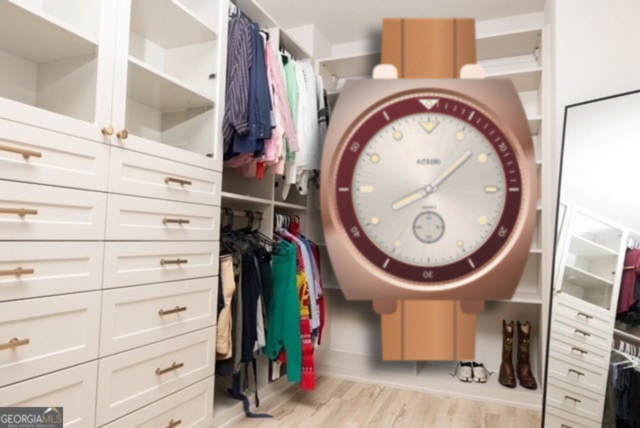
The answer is 8 h 08 min
